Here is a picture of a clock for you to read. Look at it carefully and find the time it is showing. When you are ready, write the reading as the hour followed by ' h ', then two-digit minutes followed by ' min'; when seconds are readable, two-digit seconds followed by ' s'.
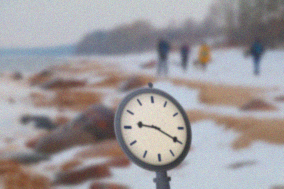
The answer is 9 h 20 min
